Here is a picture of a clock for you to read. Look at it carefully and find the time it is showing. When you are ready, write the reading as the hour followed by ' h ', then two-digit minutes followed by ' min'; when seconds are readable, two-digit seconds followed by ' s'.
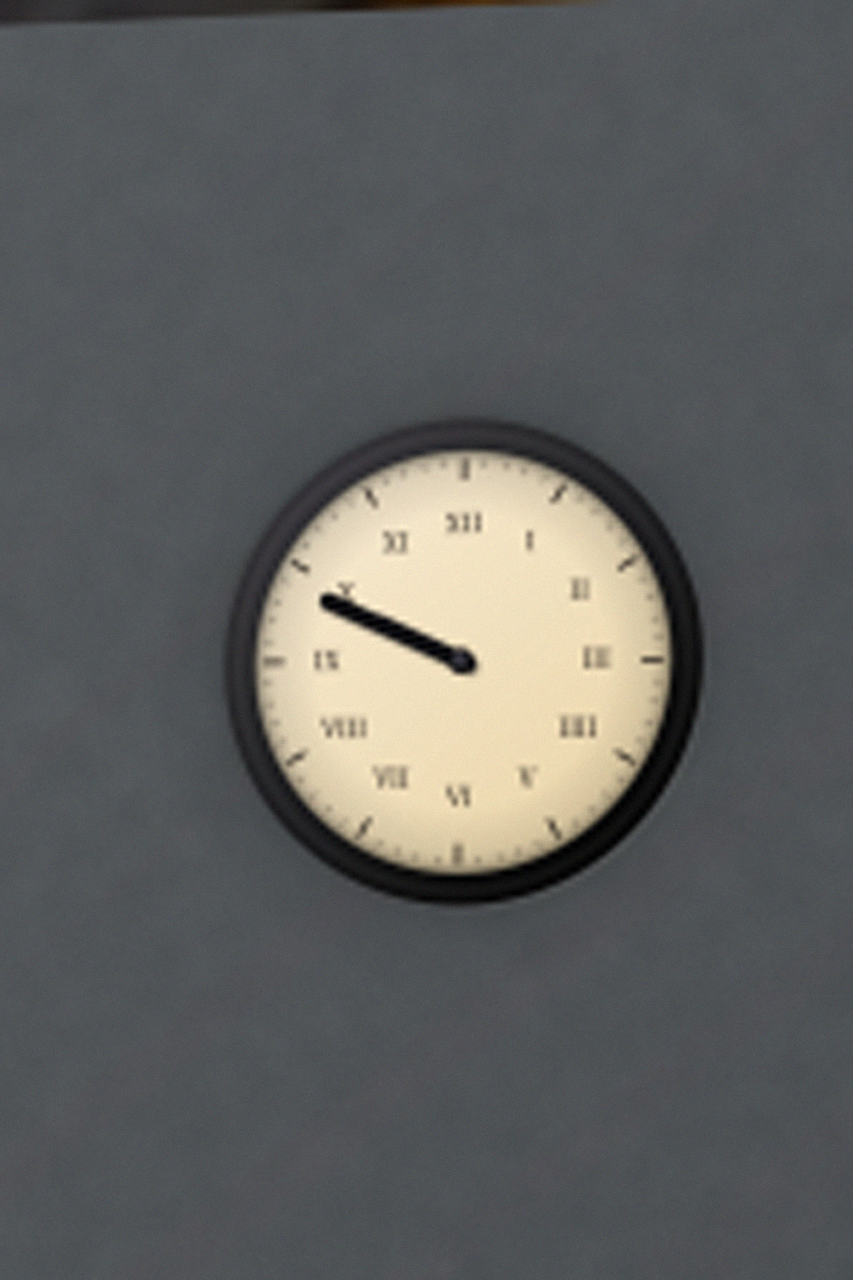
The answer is 9 h 49 min
